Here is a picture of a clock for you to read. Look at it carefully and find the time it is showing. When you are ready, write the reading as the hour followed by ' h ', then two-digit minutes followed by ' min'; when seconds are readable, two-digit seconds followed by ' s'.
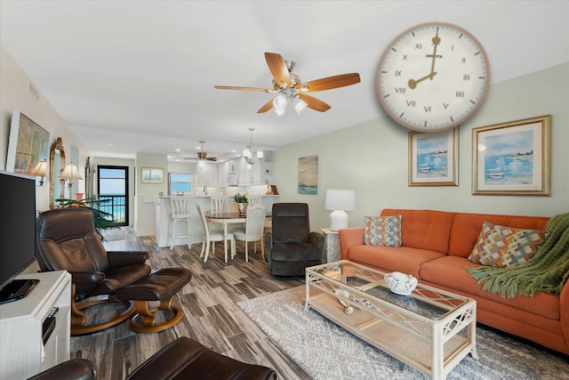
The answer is 8 h 00 min
